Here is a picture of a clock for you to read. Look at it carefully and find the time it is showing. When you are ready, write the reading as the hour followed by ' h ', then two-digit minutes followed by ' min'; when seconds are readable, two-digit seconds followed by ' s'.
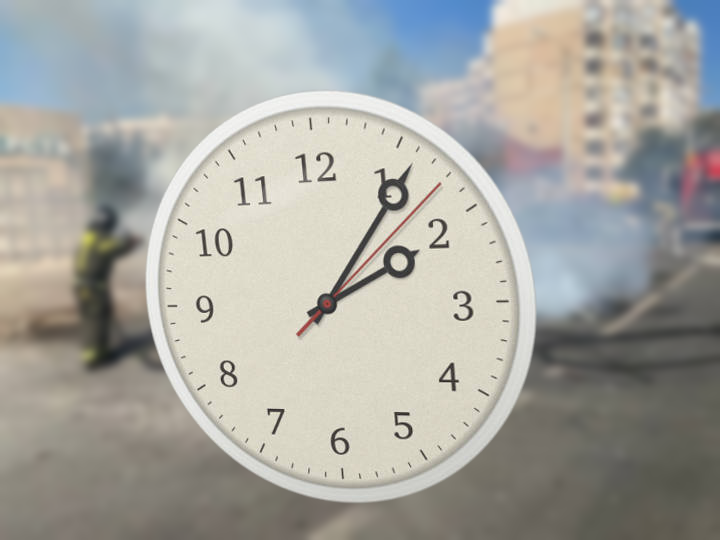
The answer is 2 h 06 min 08 s
